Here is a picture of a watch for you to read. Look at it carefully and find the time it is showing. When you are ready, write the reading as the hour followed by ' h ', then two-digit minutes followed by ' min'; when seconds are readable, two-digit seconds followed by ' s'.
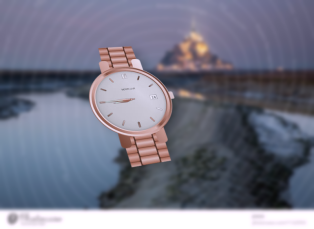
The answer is 8 h 45 min
